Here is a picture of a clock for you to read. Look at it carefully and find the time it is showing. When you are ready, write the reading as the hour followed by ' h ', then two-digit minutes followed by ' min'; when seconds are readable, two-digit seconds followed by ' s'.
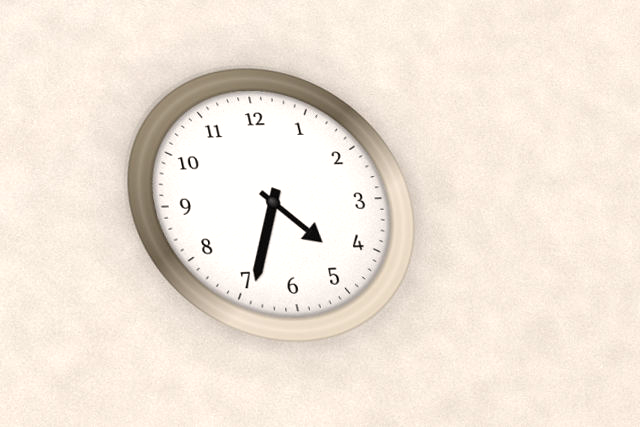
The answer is 4 h 34 min
